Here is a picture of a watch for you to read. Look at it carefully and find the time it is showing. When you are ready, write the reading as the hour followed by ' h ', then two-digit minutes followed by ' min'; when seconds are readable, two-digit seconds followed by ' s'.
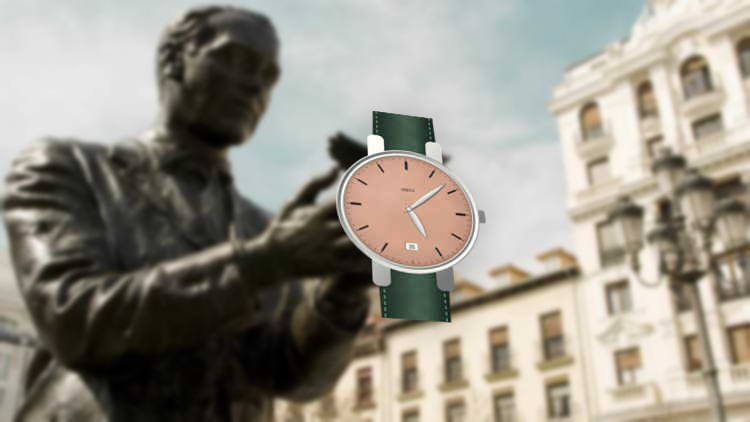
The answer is 5 h 08 min
